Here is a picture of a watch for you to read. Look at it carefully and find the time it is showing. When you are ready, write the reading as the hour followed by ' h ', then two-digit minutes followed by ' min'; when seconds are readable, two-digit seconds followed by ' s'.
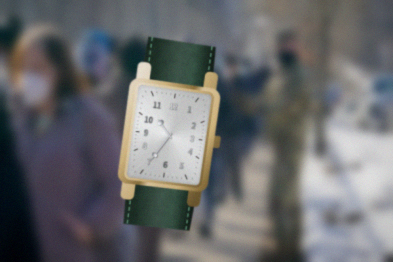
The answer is 10 h 35 min
